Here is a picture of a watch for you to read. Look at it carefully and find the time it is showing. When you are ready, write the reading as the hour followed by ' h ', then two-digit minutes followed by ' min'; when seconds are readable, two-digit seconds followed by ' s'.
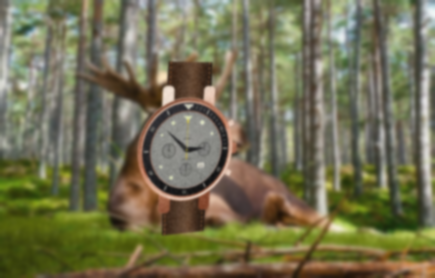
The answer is 2 h 52 min
